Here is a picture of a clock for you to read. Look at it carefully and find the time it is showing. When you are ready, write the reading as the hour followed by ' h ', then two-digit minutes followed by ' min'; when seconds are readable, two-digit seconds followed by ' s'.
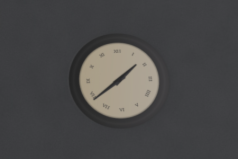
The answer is 1 h 39 min
